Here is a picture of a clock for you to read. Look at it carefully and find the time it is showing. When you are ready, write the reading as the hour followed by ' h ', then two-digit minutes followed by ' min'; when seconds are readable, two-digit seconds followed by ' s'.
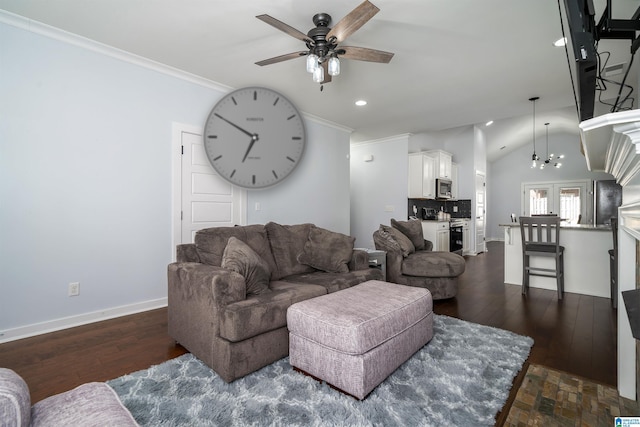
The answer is 6 h 50 min
